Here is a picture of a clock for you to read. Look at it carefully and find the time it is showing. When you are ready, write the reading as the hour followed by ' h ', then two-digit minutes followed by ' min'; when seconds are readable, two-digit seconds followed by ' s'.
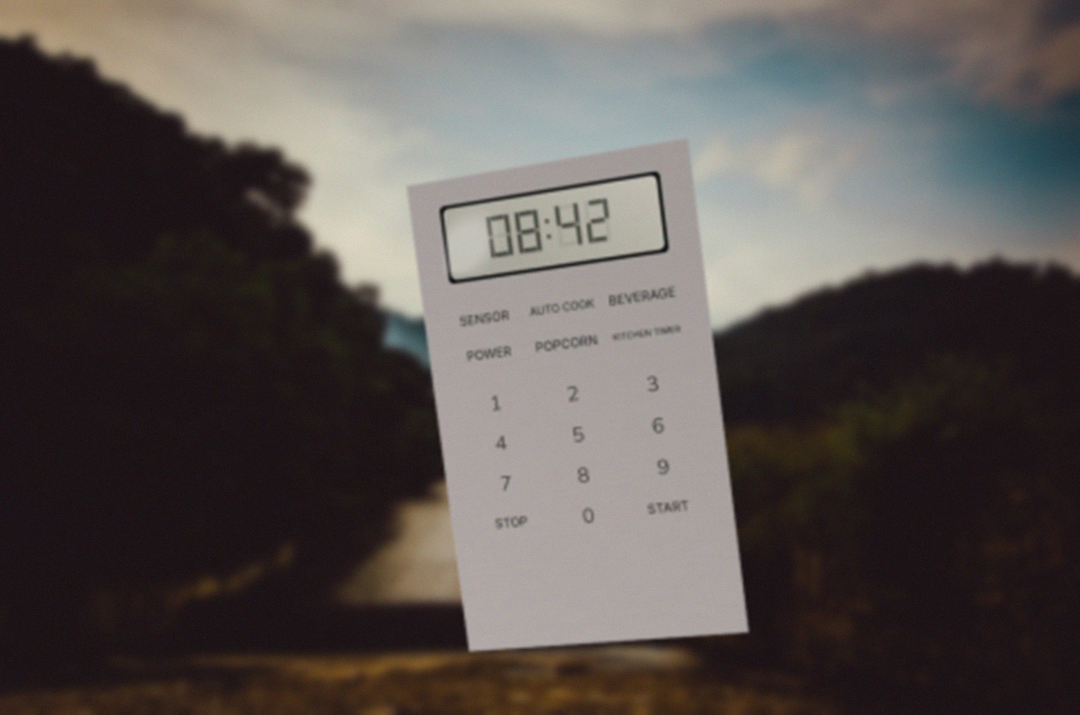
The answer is 8 h 42 min
